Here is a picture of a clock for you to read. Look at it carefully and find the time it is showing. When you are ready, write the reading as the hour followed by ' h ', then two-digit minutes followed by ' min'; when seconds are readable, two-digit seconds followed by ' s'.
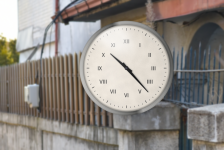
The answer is 10 h 23 min
